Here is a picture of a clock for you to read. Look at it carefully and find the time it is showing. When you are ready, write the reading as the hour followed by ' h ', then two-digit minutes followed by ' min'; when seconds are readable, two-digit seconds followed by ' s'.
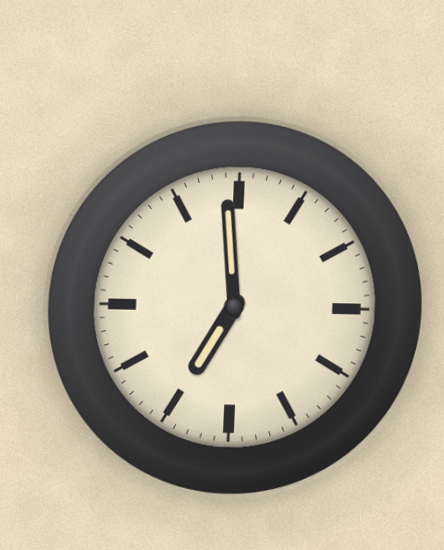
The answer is 6 h 59 min
